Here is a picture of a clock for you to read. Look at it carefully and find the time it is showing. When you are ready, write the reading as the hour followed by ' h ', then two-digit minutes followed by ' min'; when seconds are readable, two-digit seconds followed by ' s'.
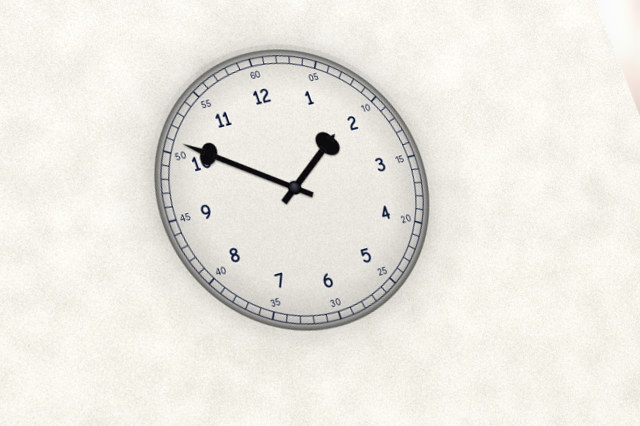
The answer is 1 h 51 min
